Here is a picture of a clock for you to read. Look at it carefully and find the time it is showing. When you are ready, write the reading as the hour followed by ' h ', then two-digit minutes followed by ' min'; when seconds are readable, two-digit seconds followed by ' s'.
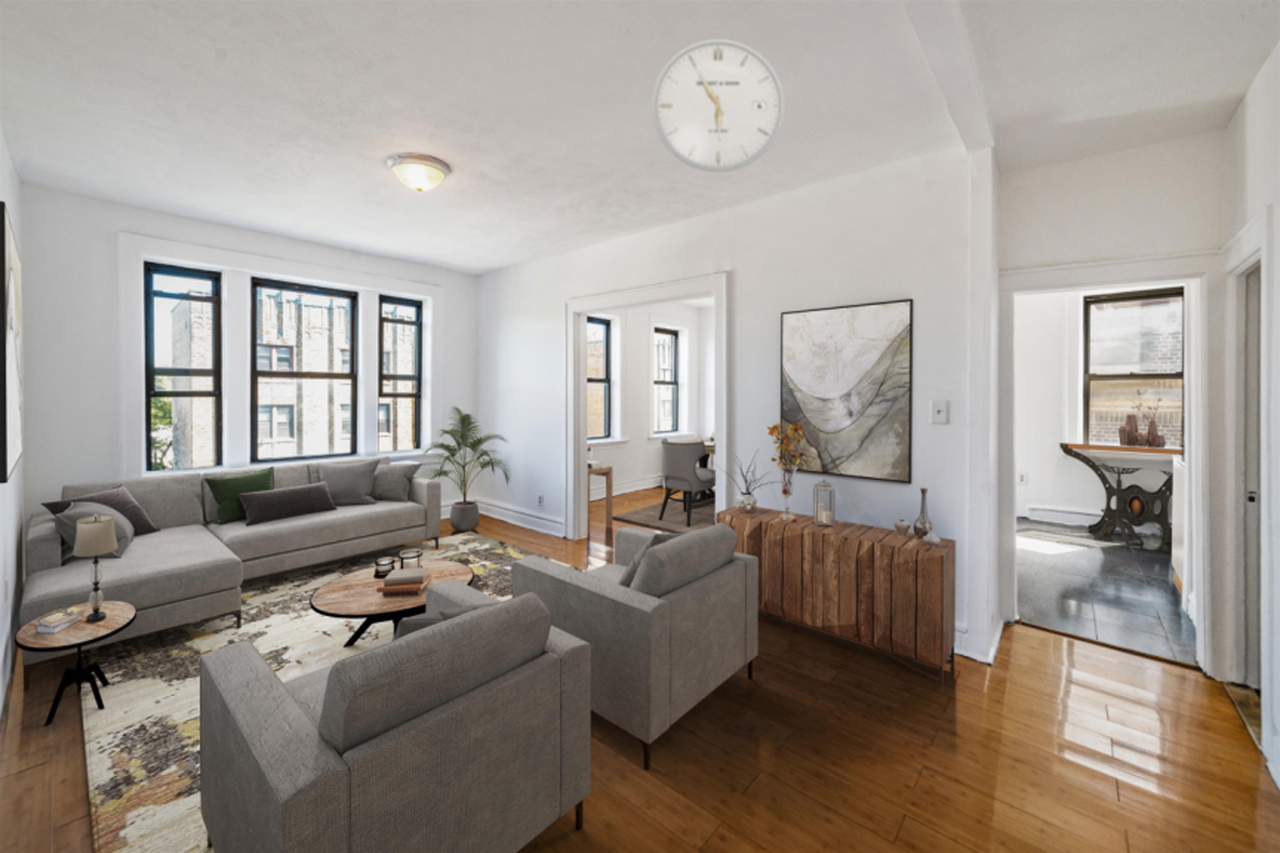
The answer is 5 h 55 min
